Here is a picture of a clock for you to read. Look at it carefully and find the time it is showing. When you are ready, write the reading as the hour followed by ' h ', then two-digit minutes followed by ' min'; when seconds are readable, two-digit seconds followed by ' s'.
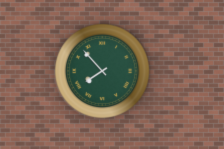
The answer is 7 h 53 min
